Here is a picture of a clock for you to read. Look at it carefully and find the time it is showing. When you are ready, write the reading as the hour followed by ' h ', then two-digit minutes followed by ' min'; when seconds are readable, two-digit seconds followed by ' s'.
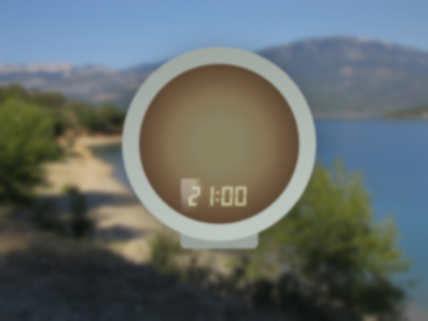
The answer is 21 h 00 min
